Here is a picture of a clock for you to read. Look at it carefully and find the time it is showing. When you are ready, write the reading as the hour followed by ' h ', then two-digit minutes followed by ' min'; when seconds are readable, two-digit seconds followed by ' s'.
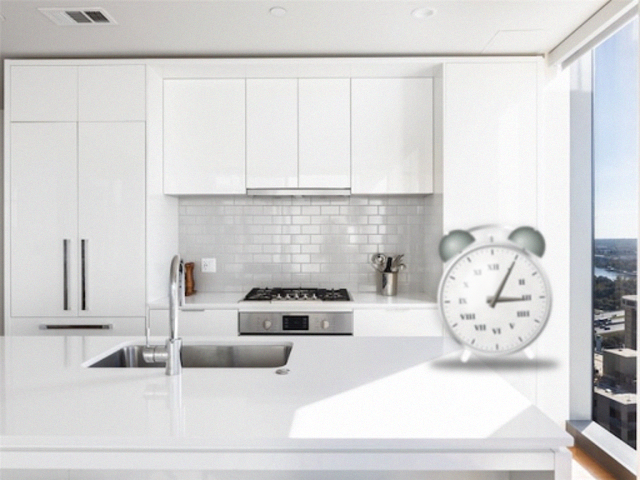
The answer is 3 h 05 min
